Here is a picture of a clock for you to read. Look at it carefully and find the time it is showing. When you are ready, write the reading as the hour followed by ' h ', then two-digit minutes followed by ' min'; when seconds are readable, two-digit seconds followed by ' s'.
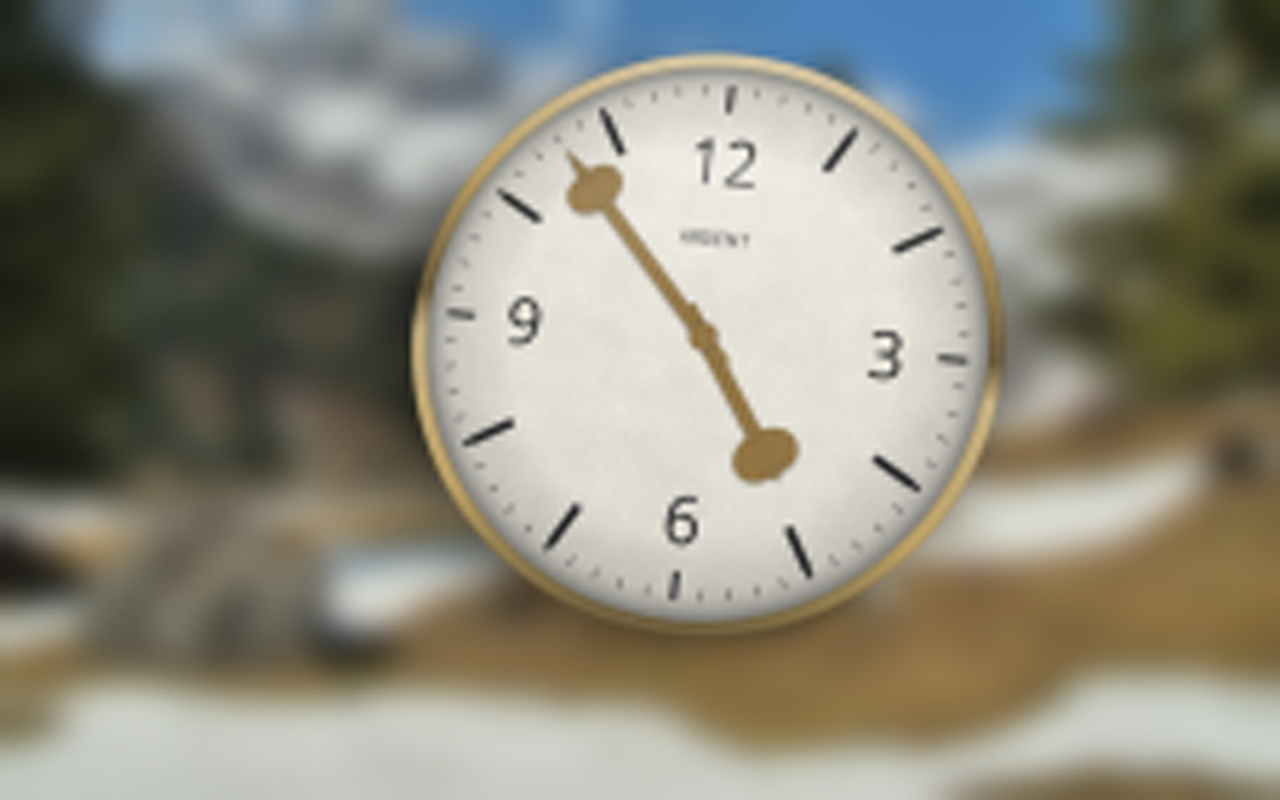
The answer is 4 h 53 min
